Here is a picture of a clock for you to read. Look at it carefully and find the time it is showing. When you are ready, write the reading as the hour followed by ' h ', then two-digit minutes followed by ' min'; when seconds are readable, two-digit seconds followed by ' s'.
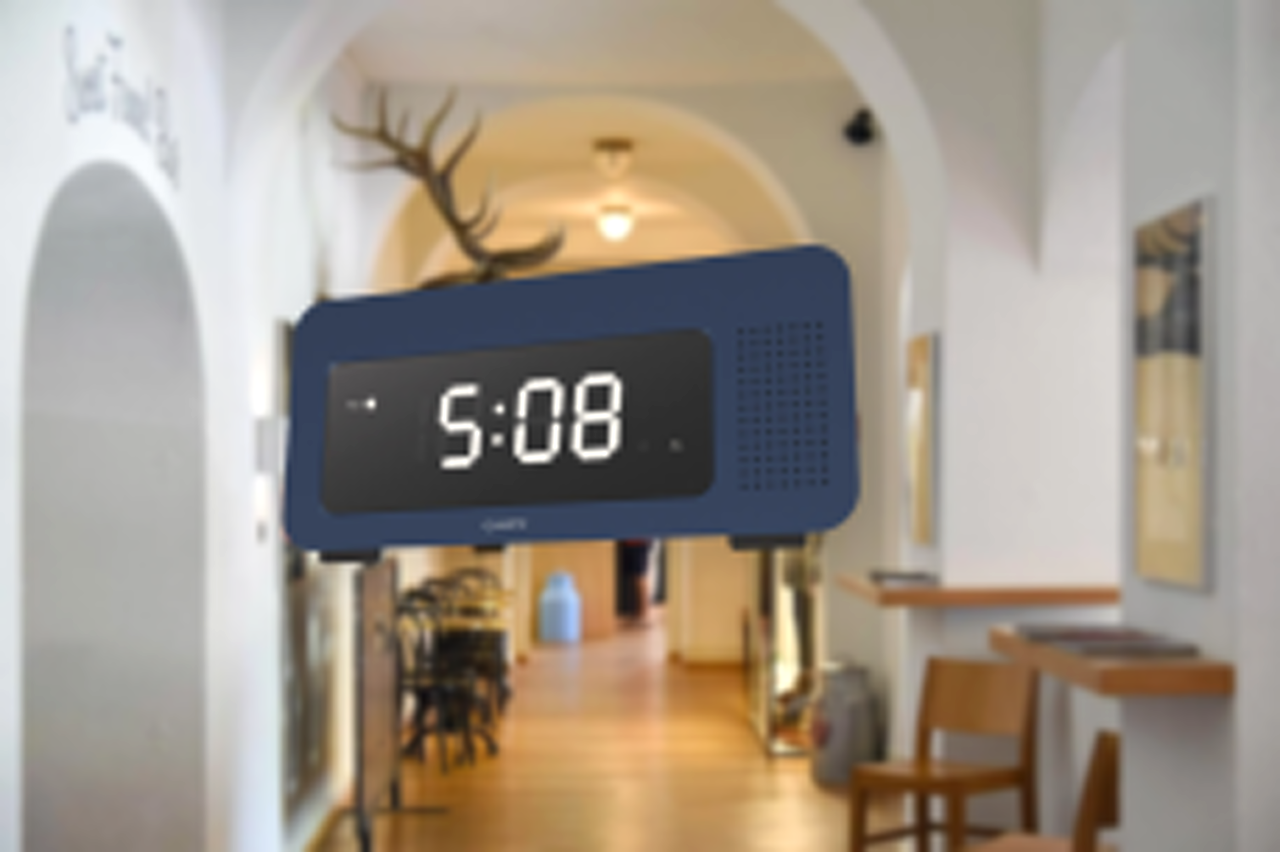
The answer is 5 h 08 min
